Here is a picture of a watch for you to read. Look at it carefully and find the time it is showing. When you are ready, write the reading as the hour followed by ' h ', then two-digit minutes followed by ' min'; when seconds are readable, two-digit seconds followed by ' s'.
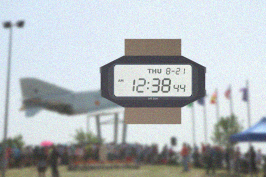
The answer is 12 h 38 min 44 s
